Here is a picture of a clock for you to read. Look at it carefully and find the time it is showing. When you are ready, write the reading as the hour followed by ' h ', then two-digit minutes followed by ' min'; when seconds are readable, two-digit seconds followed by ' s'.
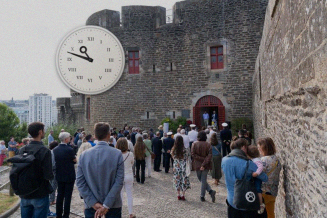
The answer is 10 h 48 min
